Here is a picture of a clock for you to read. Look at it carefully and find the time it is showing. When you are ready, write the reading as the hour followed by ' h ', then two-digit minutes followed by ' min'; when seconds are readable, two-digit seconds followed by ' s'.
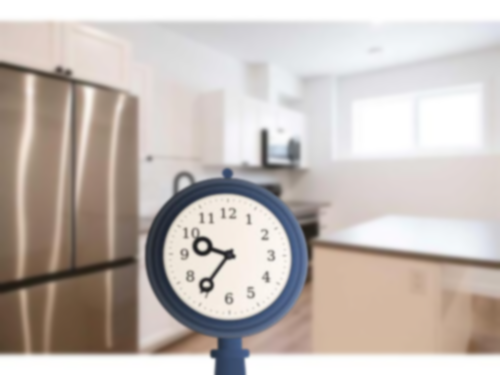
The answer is 9 h 36 min
